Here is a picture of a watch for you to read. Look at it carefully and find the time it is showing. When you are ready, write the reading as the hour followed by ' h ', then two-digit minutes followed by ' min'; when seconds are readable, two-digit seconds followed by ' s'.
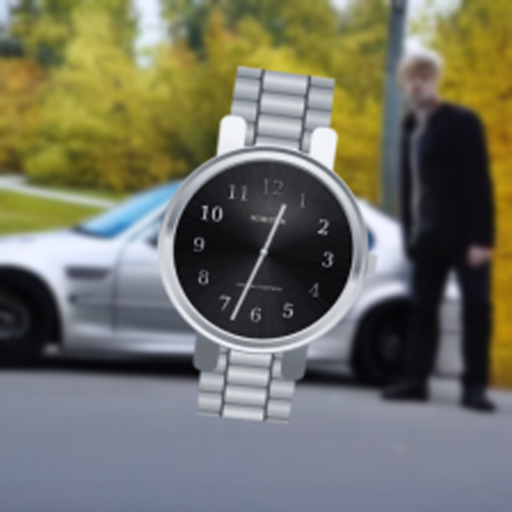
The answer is 12 h 33 min
